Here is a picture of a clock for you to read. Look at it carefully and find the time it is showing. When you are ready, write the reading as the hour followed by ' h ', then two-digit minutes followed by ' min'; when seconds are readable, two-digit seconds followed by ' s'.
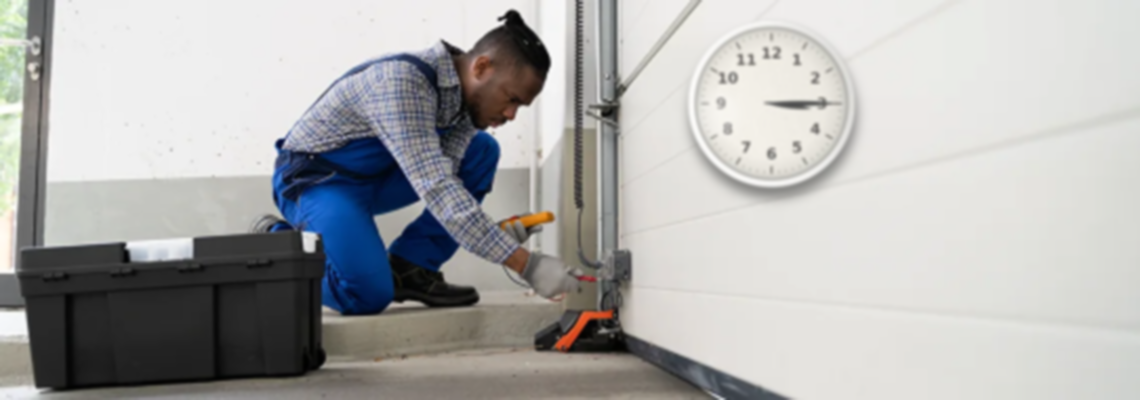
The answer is 3 h 15 min
